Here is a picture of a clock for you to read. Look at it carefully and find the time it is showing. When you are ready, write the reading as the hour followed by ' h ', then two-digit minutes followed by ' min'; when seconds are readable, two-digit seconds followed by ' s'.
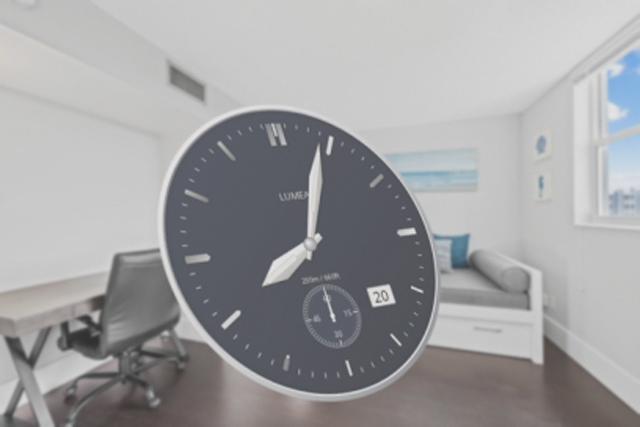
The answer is 8 h 04 min
